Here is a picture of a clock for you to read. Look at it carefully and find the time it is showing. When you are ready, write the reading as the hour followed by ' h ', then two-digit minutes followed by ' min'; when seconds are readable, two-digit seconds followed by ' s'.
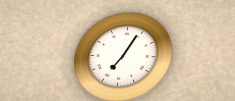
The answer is 7 h 04 min
